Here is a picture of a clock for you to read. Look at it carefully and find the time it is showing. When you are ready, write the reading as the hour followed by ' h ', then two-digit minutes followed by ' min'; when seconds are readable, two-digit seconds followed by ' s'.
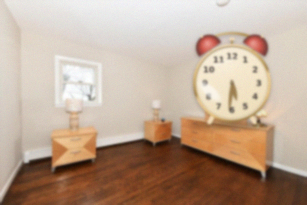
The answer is 5 h 31 min
